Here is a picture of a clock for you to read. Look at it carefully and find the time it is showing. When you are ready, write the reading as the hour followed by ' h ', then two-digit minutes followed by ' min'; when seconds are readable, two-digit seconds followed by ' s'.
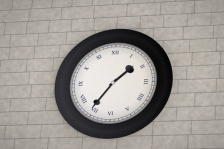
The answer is 1 h 36 min
